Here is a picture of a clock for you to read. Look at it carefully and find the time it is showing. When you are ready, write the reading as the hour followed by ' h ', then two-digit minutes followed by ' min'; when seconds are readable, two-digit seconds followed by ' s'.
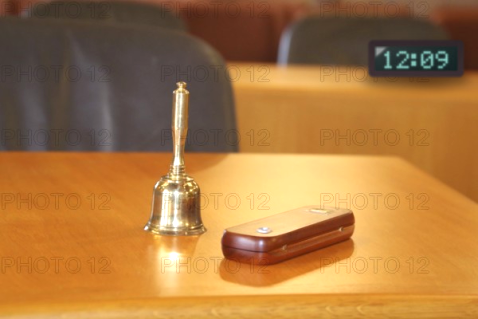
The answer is 12 h 09 min
